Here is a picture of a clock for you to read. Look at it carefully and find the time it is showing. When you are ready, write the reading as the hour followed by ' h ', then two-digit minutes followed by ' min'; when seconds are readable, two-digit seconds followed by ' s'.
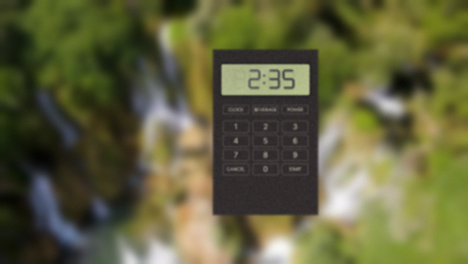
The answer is 2 h 35 min
